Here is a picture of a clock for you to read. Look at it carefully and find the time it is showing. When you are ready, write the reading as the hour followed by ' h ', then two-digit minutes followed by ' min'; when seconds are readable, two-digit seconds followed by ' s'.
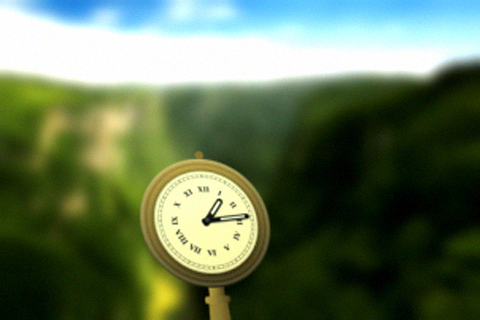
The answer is 1 h 14 min
